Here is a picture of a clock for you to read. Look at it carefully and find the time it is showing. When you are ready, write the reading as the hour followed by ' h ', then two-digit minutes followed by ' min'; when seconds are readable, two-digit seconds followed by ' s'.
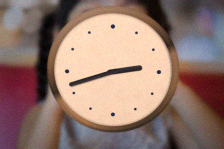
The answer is 2 h 42 min
